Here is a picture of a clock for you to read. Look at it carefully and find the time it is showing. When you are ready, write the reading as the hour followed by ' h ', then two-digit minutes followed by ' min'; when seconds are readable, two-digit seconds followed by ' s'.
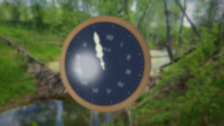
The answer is 10 h 55 min
